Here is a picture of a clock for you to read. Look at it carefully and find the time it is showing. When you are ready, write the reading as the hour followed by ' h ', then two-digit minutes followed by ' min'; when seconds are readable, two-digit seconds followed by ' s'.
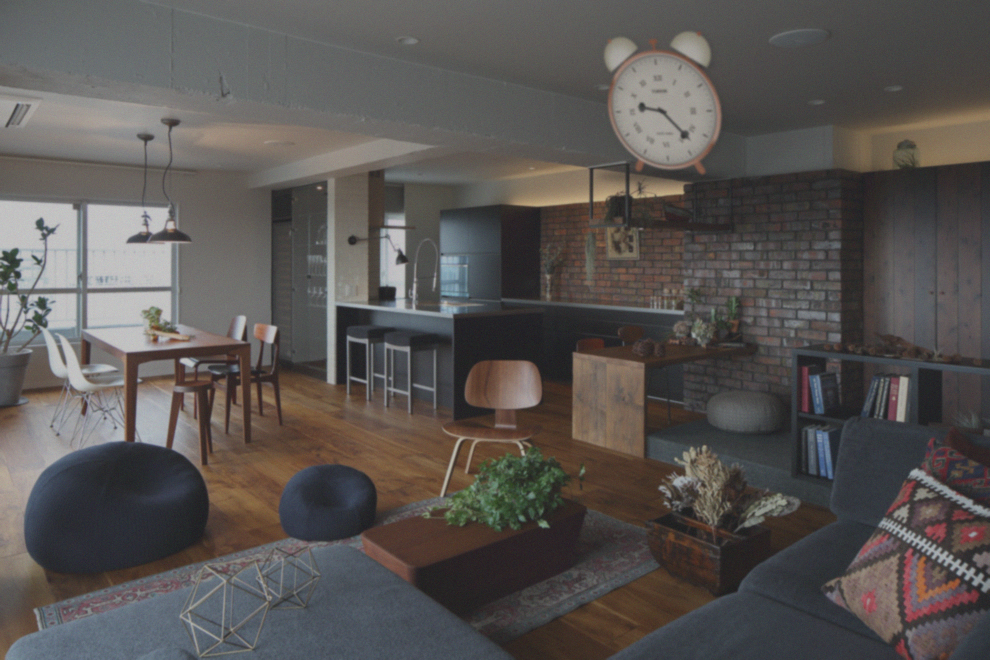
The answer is 9 h 23 min
